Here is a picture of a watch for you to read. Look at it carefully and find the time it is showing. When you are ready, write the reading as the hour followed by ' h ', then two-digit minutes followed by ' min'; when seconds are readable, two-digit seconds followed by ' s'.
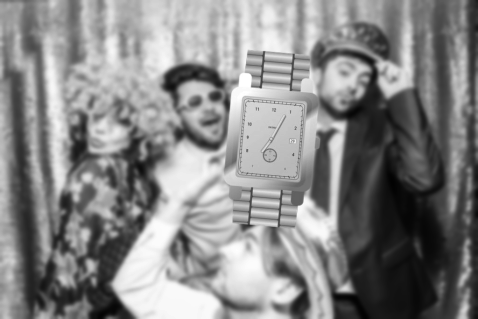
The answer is 7 h 04 min
